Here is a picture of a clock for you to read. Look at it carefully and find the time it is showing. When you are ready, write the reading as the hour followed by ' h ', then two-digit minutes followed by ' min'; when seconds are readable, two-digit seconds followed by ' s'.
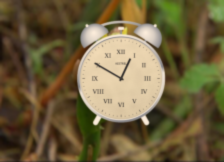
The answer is 12 h 50 min
